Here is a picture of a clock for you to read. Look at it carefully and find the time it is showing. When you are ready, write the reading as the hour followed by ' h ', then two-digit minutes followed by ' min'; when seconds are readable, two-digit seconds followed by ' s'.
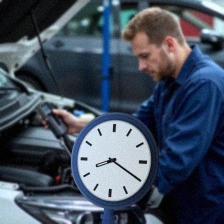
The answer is 8 h 20 min
